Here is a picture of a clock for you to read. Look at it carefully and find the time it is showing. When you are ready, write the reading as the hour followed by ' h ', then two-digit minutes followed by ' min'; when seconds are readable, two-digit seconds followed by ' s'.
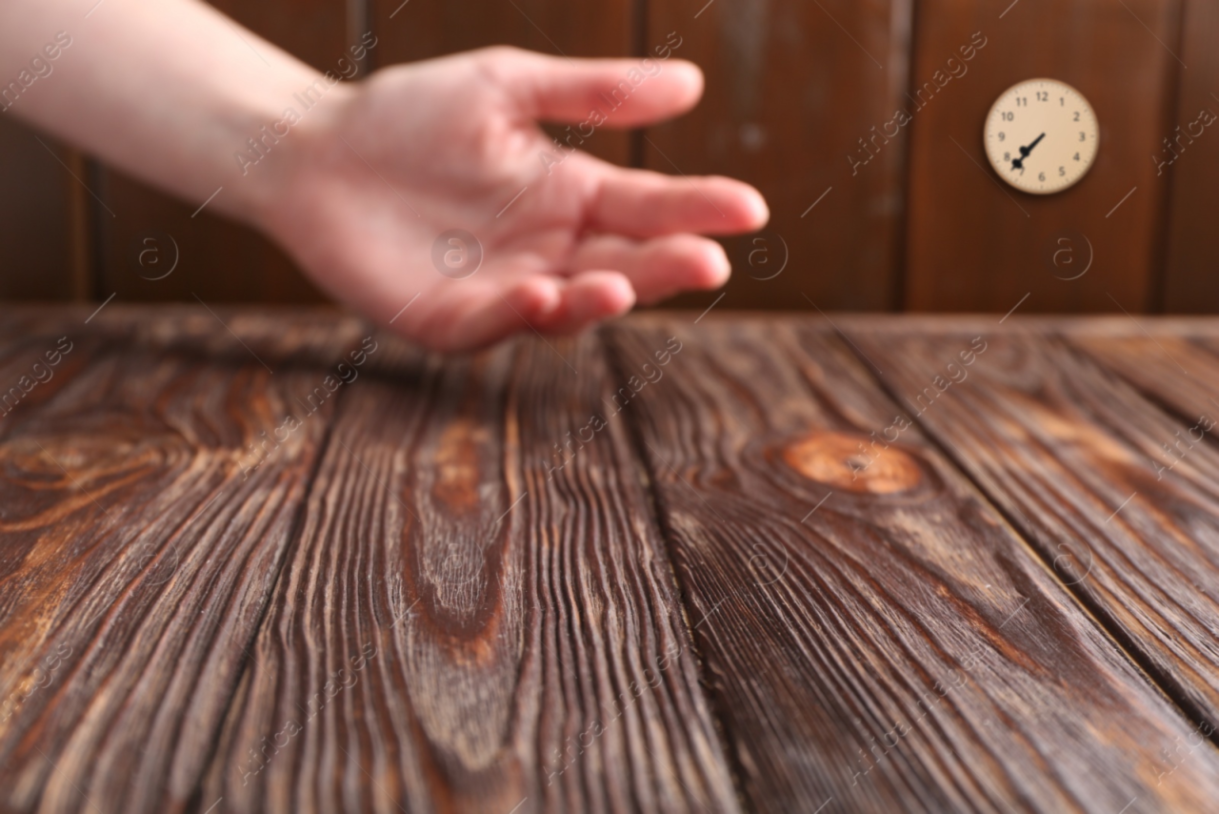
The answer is 7 h 37 min
